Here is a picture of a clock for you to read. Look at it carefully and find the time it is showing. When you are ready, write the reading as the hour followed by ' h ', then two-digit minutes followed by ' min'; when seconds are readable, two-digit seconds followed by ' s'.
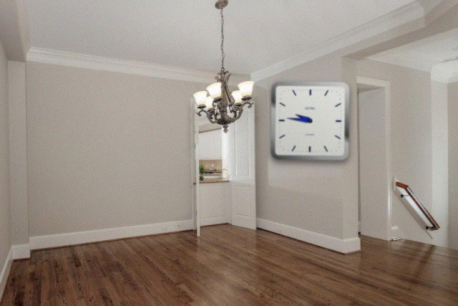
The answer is 9 h 46 min
